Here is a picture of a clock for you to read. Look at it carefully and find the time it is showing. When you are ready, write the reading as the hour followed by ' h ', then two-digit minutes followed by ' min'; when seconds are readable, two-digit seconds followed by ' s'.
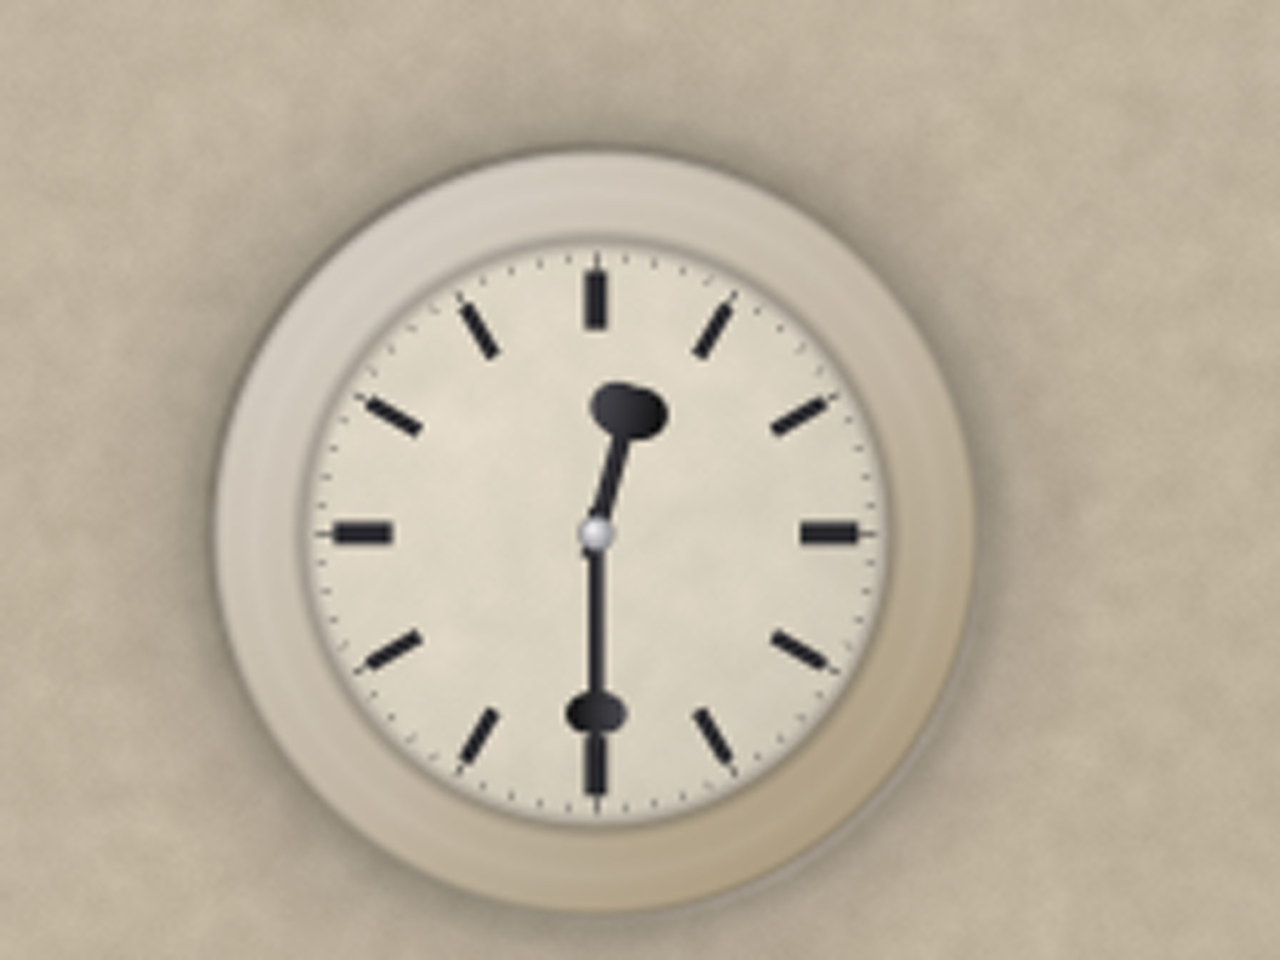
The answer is 12 h 30 min
